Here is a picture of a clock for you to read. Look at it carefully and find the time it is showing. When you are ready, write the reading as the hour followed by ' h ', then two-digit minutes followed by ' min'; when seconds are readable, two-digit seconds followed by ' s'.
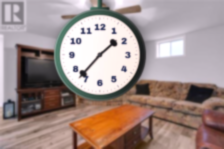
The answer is 1 h 37 min
